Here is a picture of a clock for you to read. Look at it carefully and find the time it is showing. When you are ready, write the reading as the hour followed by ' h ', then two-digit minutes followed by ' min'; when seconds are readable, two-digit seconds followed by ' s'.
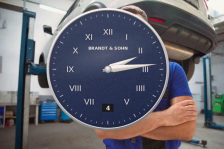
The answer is 2 h 14 min
